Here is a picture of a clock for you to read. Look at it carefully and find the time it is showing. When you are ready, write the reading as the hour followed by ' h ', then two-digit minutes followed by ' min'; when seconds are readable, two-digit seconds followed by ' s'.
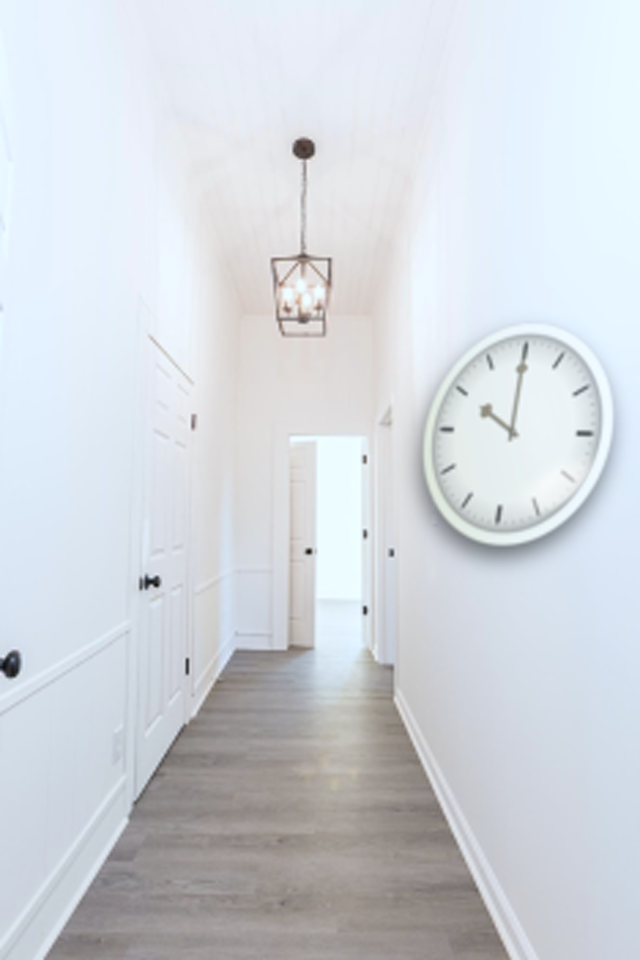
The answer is 10 h 00 min
